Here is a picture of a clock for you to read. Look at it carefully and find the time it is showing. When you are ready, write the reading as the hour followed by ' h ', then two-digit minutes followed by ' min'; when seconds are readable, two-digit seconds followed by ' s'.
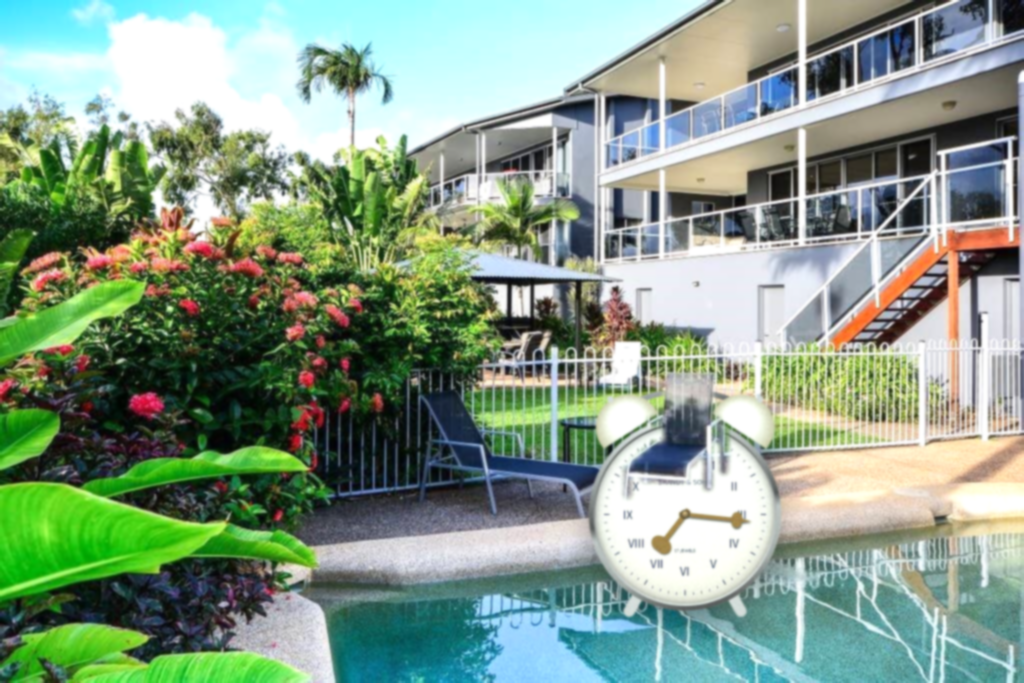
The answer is 7 h 16 min
